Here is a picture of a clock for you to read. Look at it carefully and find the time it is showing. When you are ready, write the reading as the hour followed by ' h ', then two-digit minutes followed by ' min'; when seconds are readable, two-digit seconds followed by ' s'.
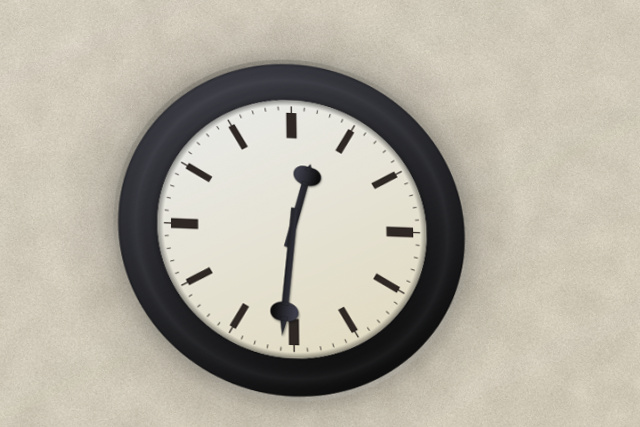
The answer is 12 h 31 min
